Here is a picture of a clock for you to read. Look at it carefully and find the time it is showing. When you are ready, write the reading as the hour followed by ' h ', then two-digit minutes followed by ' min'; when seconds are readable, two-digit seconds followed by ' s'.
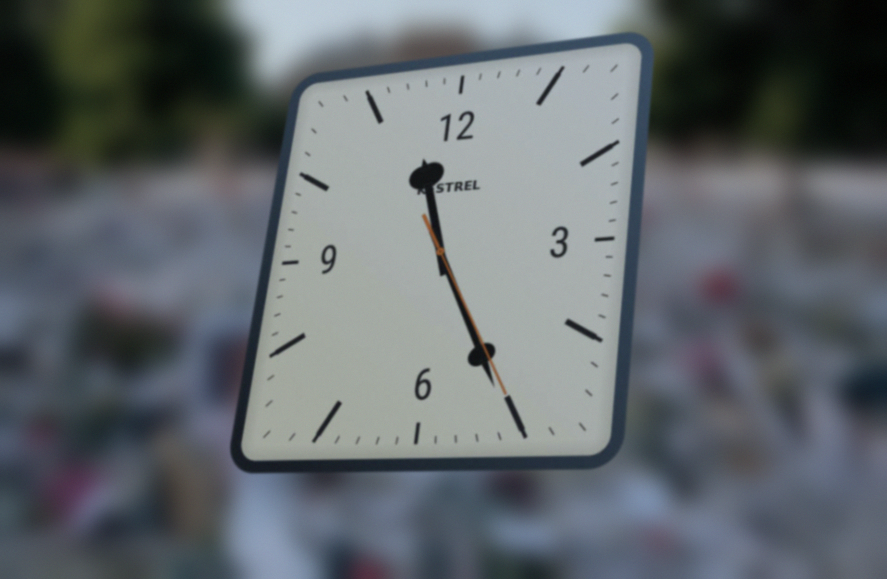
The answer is 11 h 25 min 25 s
